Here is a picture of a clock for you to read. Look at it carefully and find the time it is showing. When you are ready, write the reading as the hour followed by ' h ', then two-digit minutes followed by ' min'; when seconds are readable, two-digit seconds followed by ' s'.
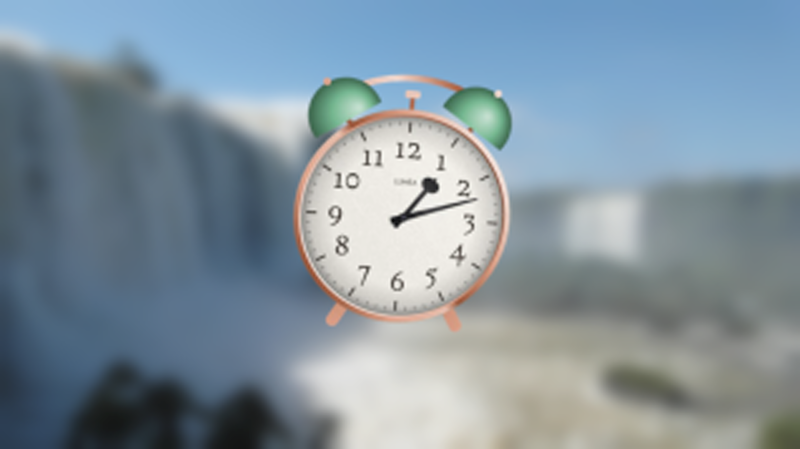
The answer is 1 h 12 min
